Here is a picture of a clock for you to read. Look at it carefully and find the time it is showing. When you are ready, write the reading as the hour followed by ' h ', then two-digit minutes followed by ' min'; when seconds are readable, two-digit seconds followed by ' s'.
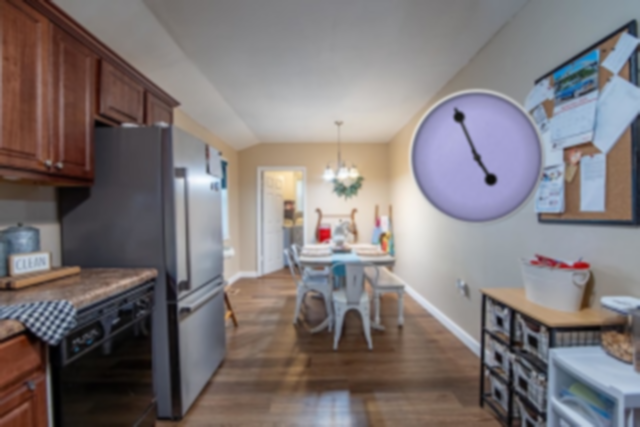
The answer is 4 h 56 min
